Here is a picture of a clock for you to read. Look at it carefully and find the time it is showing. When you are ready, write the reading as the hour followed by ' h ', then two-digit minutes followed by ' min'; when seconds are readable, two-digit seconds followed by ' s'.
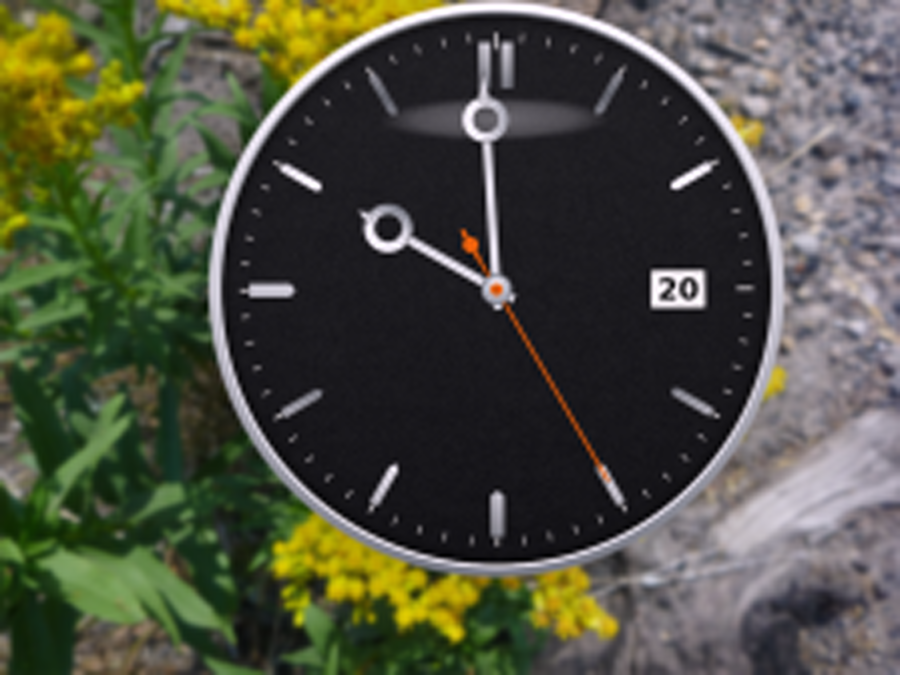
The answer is 9 h 59 min 25 s
